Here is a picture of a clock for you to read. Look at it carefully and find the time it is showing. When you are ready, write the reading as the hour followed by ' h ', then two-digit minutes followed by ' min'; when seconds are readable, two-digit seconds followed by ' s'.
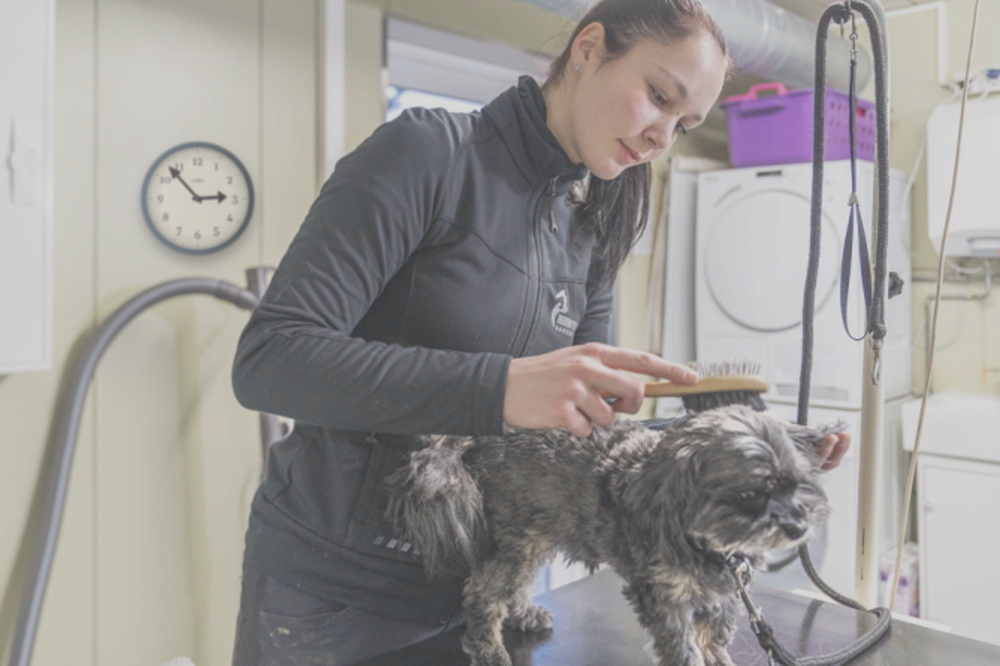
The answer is 2 h 53 min
